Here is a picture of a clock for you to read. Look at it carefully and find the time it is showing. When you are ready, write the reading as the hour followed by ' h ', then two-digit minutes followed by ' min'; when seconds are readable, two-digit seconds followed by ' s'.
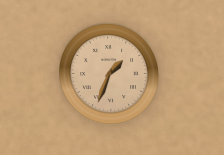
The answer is 1 h 34 min
